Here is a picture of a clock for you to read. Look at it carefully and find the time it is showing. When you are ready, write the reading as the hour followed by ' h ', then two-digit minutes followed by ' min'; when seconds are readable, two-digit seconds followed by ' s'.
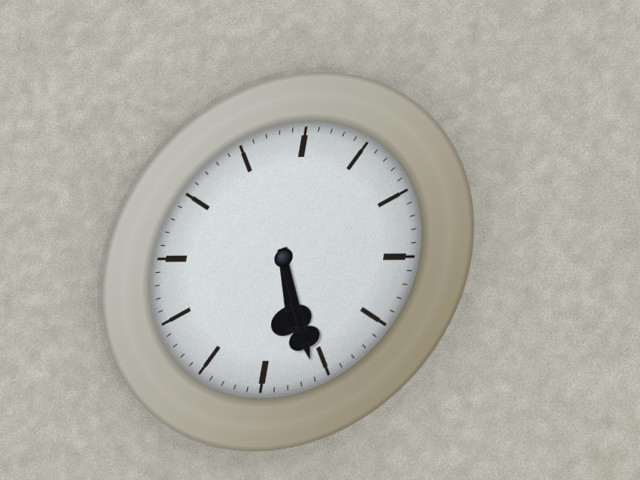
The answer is 5 h 26 min
